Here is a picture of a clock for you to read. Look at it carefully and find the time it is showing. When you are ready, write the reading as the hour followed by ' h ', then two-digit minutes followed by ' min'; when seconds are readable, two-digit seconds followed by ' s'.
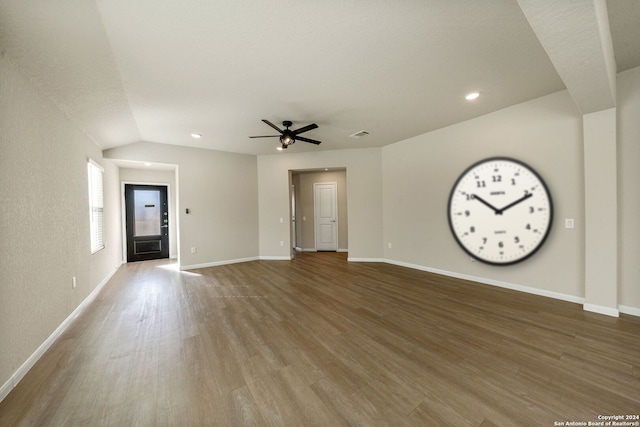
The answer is 10 h 11 min
